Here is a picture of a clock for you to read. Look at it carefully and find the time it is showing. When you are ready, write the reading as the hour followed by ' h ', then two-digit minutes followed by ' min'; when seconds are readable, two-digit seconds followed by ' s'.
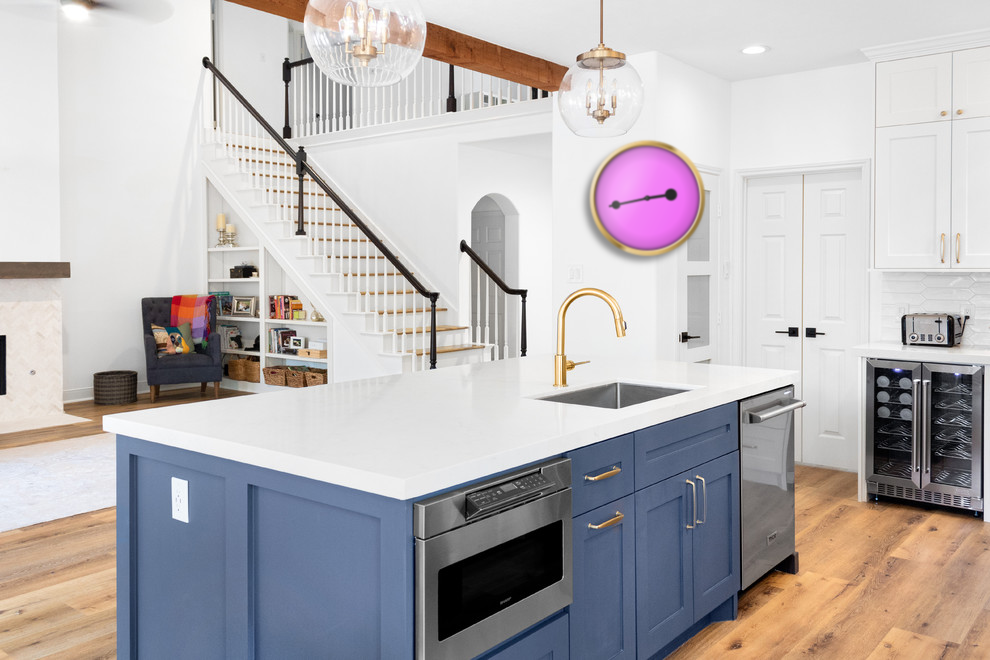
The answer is 2 h 43 min
